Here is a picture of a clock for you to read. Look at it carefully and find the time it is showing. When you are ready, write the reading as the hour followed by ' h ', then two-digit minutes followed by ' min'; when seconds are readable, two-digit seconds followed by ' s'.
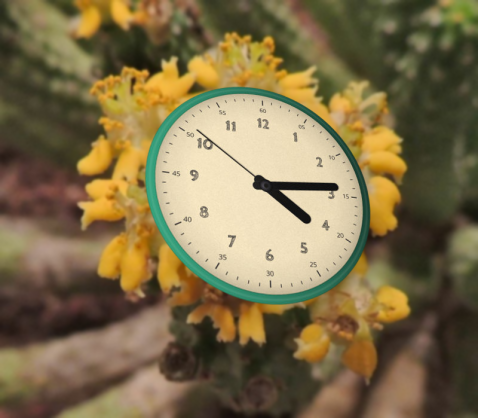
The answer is 4 h 13 min 51 s
